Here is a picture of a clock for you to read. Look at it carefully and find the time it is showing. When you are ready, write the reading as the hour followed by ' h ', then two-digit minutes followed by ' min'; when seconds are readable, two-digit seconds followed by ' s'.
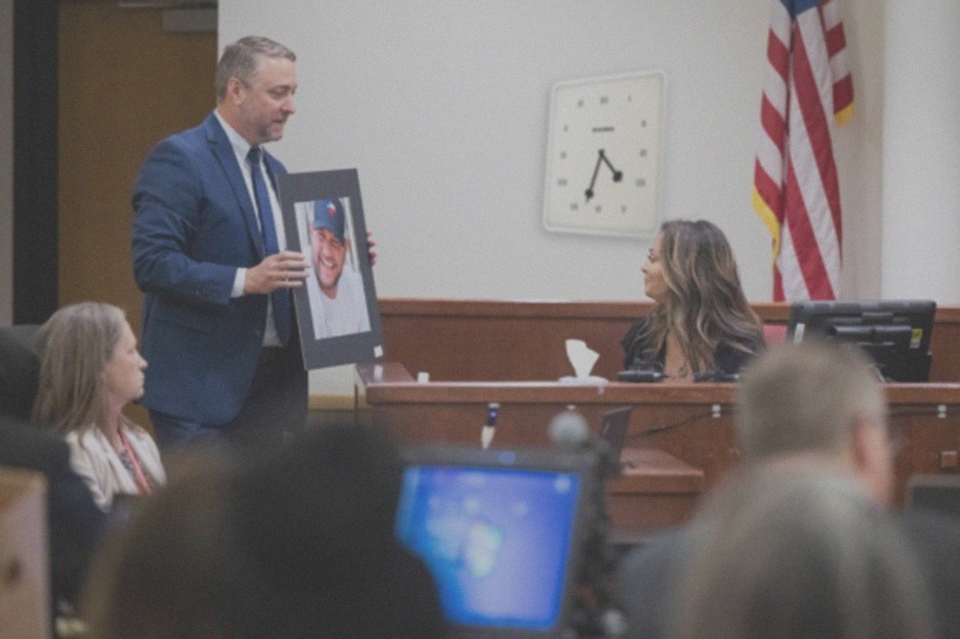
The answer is 4 h 33 min
